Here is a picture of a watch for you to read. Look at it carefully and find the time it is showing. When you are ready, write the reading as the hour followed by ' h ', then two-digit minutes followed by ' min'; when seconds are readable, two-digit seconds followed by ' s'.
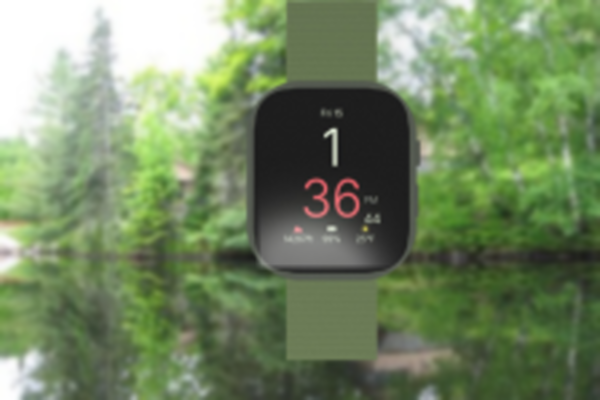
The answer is 1 h 36 min
